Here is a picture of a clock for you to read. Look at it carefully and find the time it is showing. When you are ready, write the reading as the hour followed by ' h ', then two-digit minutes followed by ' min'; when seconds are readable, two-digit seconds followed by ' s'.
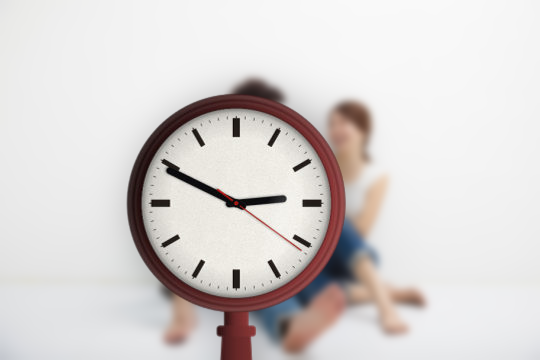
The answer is 2 h 49 min 21 s
